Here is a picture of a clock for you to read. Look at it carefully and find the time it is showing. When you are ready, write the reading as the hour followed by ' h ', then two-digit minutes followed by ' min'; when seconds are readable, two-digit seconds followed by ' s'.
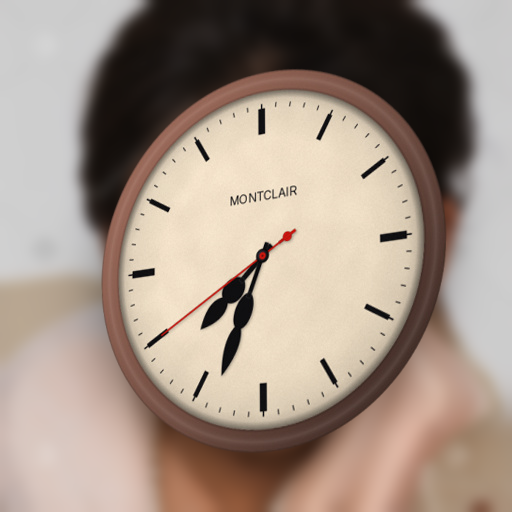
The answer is 7 h 33 min 40 s
